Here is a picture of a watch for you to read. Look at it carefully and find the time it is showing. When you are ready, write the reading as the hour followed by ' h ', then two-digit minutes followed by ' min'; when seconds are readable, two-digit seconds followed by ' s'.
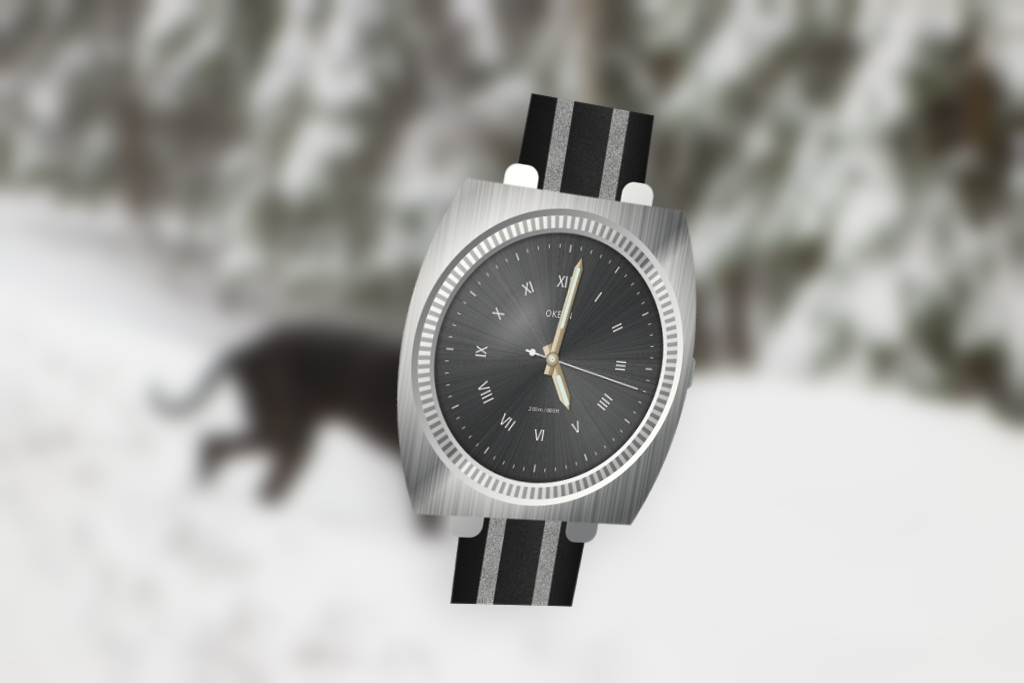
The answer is 5 h 01 min 17 s
